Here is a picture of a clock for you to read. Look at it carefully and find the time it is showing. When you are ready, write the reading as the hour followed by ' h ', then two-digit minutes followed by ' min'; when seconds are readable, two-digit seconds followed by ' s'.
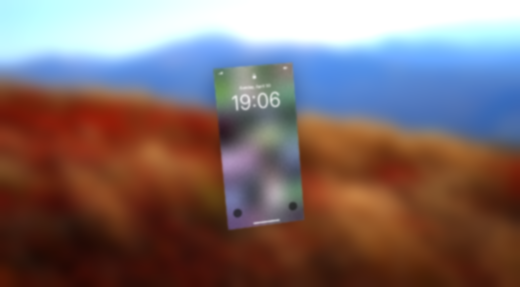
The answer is 19 h 06 min
